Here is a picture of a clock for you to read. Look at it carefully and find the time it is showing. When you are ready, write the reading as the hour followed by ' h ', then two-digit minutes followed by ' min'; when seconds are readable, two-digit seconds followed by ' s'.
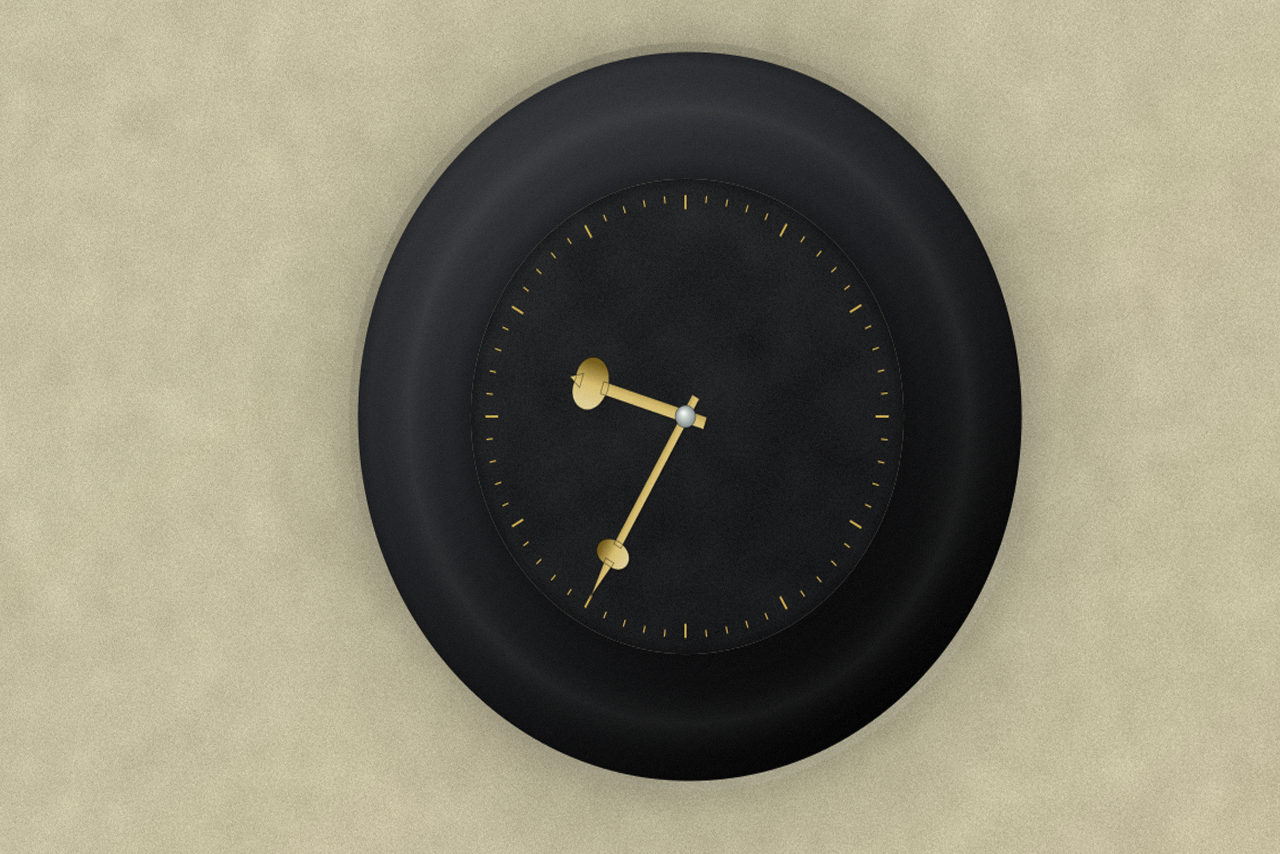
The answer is 9 h 35 min
